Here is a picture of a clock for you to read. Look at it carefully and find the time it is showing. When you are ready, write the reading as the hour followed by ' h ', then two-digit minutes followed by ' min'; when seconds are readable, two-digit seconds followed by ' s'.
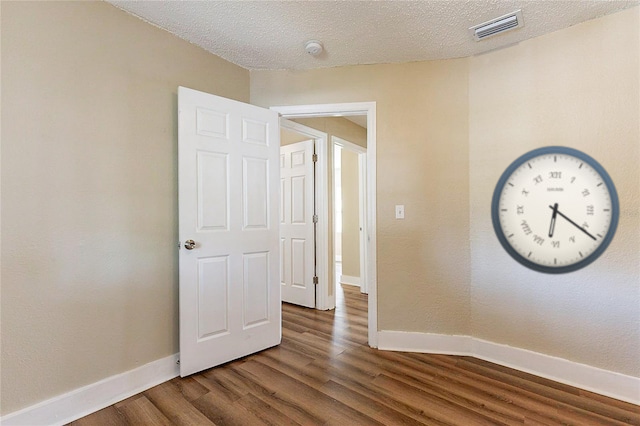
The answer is 6 h 21 min
